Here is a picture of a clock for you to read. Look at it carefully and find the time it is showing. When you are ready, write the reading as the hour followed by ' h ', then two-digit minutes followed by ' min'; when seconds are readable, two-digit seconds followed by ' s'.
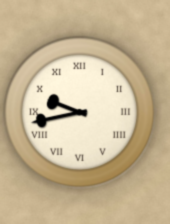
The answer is 9 h 43 min
